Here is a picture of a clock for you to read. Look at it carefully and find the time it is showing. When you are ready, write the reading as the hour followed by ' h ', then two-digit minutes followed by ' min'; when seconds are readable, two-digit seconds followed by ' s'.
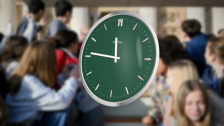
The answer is 11 h 46 min
